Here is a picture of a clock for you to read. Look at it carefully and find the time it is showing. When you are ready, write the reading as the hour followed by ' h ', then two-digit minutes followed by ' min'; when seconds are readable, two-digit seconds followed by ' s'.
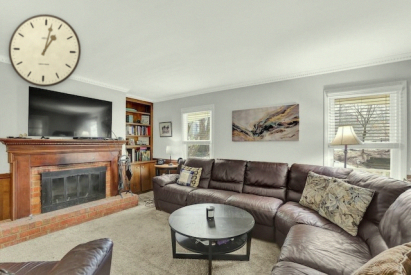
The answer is 1 h 02 min
